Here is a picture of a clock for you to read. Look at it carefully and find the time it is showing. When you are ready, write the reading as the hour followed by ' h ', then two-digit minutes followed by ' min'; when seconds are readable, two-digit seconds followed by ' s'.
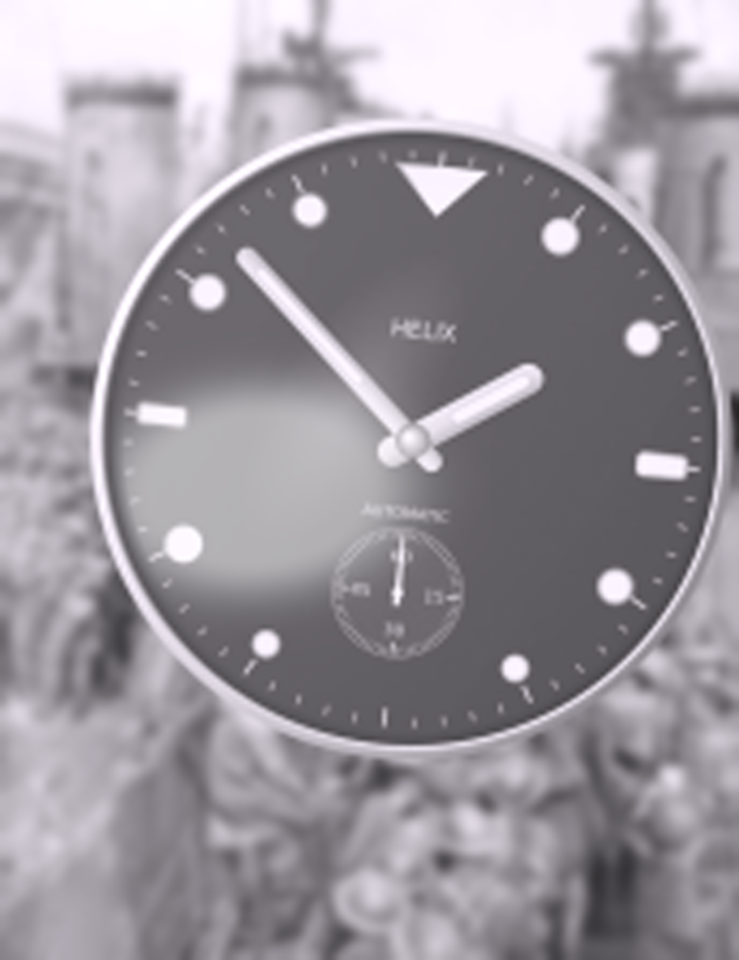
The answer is 1 h 52 min
